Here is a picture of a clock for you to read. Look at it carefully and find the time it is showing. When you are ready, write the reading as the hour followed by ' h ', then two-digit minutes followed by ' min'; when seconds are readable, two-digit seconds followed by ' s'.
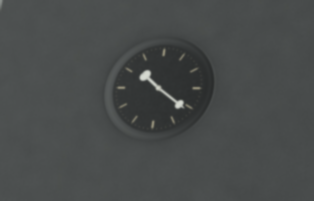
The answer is 10 h 21 min
